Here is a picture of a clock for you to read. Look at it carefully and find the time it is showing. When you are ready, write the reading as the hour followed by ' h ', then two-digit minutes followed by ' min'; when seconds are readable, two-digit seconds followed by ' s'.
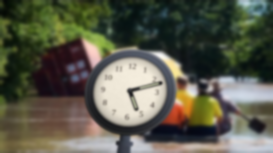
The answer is 5 h 12 min
